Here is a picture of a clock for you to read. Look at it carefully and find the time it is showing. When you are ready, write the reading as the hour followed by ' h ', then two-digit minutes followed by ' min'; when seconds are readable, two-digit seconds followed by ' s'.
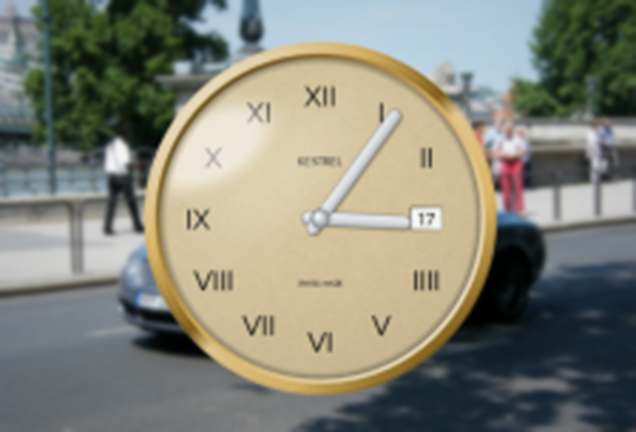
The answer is 3 h 06 min
